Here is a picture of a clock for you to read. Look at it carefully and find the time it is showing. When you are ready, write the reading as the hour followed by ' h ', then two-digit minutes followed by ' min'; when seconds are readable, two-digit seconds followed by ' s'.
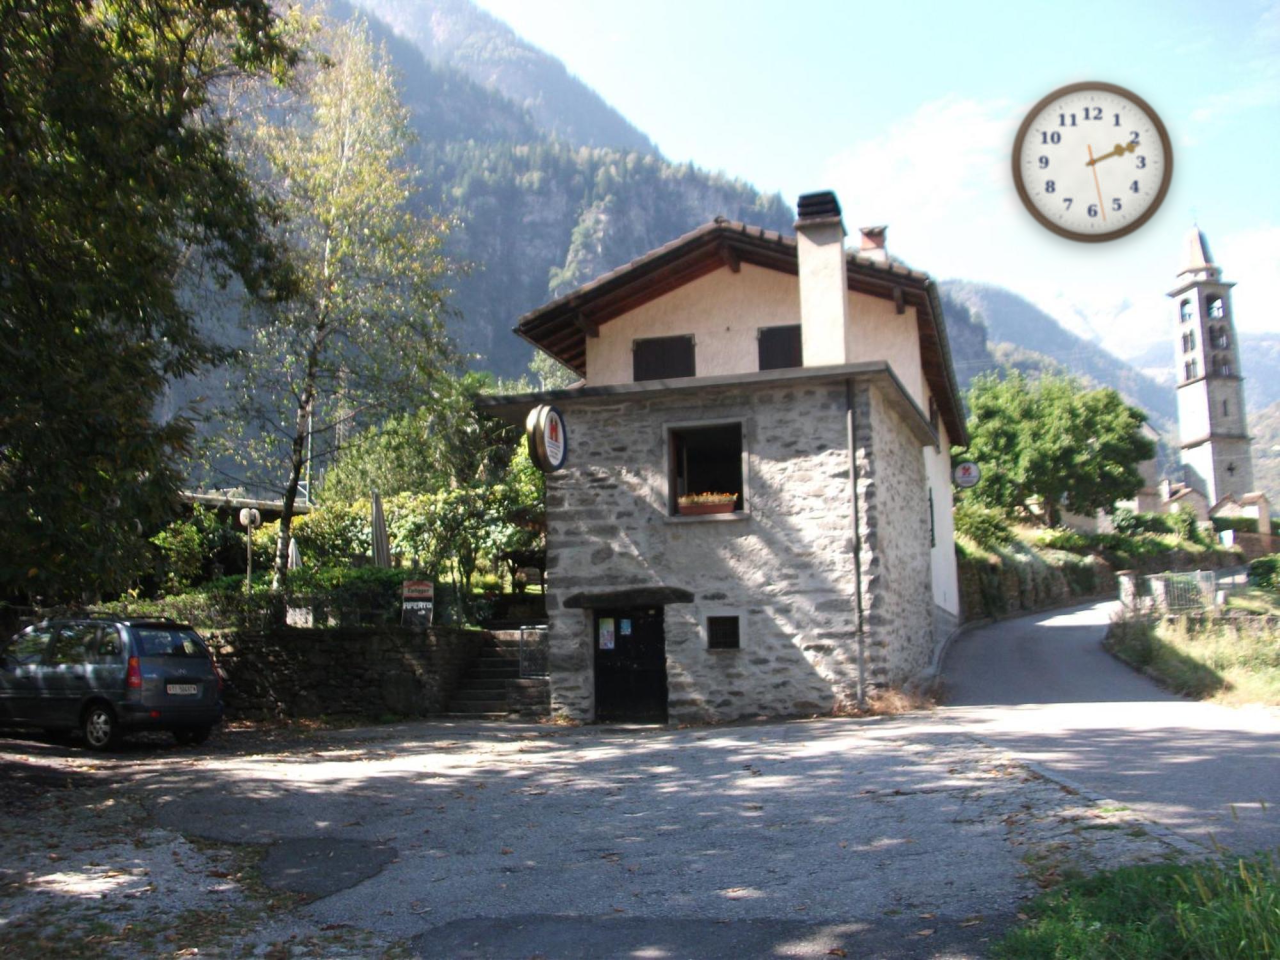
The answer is 2 h 11 min 28 s
